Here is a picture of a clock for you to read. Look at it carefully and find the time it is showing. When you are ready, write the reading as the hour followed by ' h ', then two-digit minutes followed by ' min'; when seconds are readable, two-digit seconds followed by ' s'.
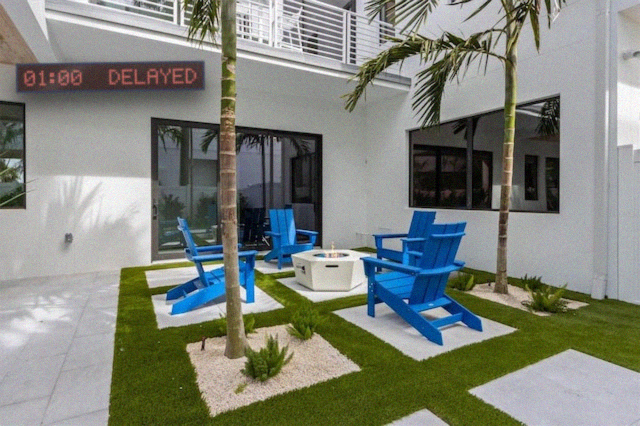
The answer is 1 h 00 min
